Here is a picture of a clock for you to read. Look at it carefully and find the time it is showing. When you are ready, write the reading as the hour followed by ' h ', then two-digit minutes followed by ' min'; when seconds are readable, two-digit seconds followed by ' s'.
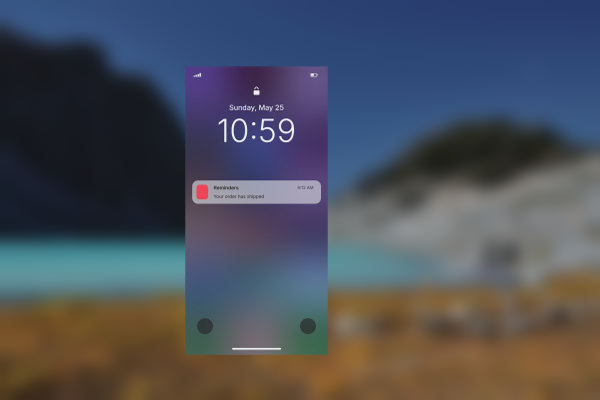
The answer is 10 h 59 min
